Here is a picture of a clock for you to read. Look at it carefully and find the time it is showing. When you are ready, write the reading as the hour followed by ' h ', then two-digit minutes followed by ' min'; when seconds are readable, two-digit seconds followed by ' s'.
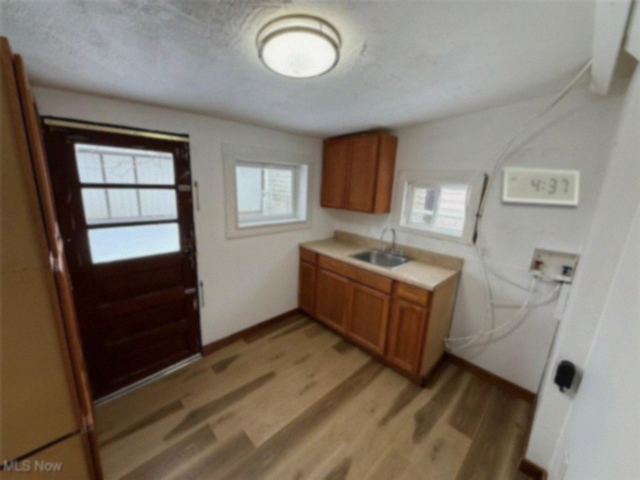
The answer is 4 h 37 min
